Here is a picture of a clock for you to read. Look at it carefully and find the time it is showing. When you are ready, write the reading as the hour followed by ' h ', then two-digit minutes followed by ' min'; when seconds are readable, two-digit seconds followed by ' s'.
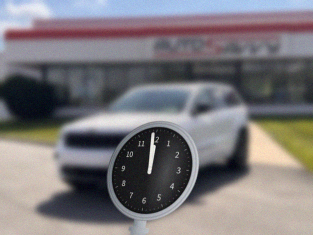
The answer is 11 h 59 min
